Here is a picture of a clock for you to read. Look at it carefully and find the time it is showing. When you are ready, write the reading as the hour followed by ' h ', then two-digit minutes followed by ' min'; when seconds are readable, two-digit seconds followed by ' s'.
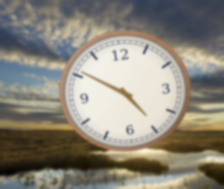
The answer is 4 h 51 min
